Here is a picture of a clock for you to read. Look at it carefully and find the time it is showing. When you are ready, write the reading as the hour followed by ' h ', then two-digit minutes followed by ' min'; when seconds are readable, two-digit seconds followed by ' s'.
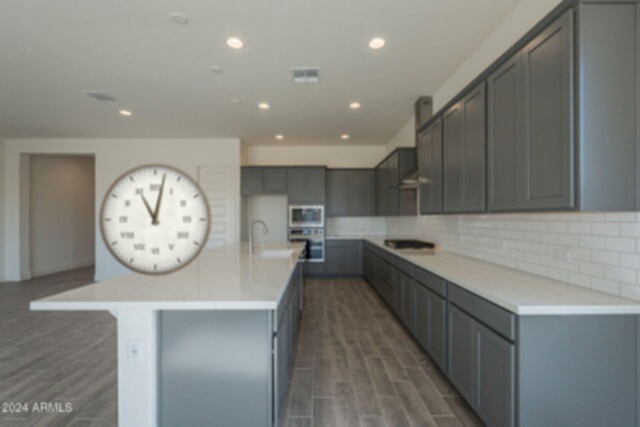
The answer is 11 h 02 min
